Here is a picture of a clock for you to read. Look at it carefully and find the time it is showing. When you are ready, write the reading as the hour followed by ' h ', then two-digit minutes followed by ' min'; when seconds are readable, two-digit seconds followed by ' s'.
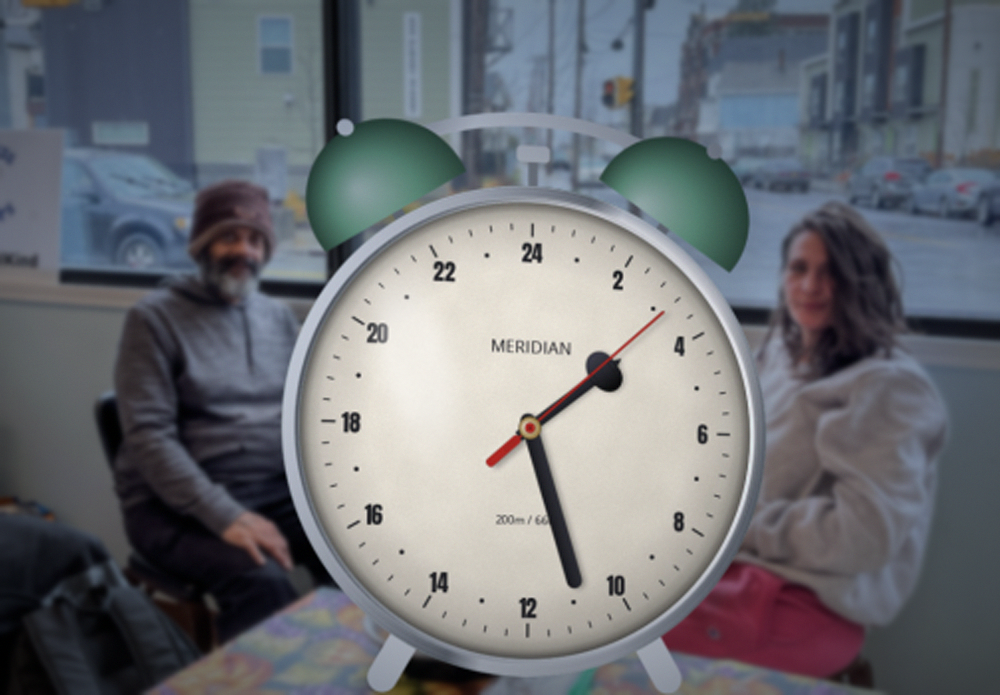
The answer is 3 h 27 min 08 s
